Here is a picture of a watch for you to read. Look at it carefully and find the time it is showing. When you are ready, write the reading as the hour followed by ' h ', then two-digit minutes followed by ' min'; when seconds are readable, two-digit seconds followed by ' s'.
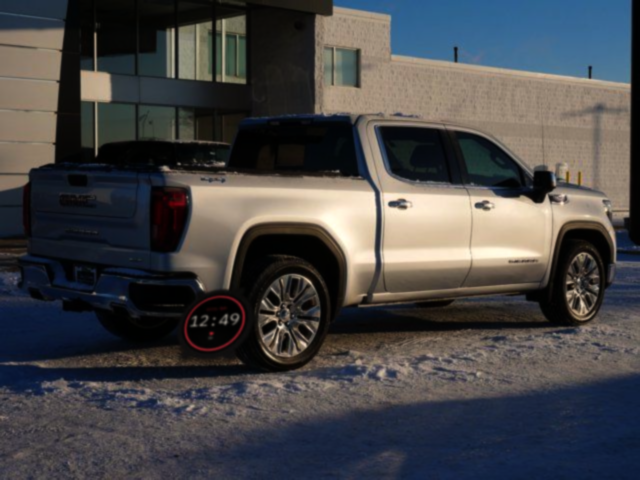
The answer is 12 h 49 min
